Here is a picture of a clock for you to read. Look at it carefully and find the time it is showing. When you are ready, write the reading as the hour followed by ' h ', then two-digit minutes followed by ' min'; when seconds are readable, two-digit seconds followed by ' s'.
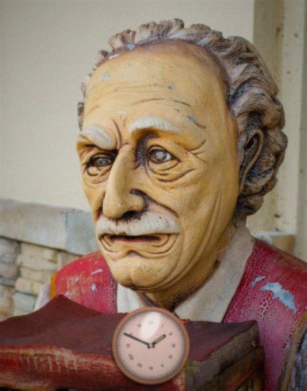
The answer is 1 h 49 min
